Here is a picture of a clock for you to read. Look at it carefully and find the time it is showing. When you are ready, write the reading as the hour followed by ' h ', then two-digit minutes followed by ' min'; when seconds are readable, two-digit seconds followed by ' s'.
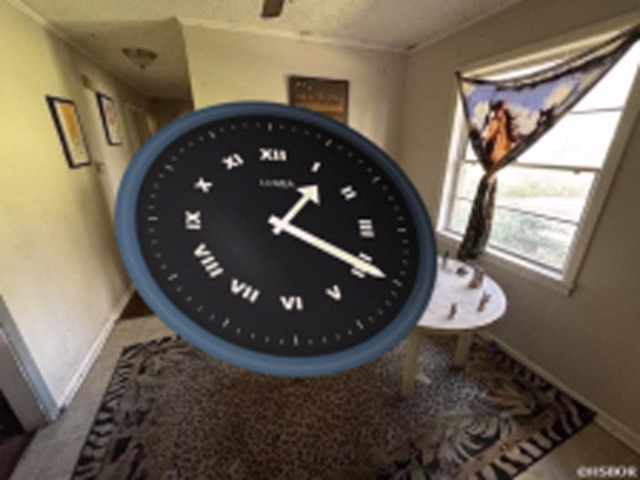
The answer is 1 h 20 min
